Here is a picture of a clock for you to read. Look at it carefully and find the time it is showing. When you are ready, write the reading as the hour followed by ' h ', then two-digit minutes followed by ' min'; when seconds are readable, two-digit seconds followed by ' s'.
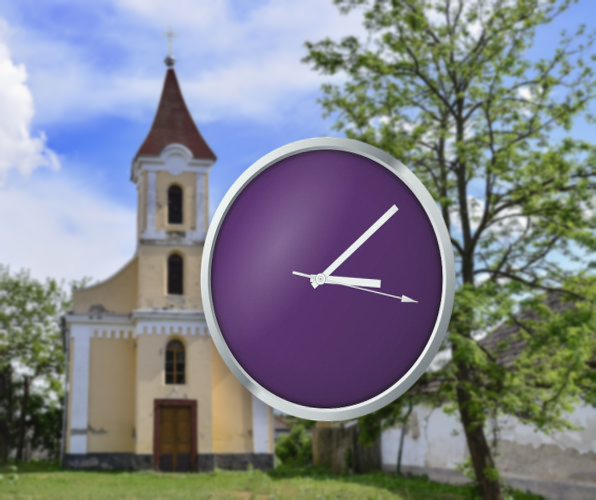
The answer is 3 h 08 min 17 s
